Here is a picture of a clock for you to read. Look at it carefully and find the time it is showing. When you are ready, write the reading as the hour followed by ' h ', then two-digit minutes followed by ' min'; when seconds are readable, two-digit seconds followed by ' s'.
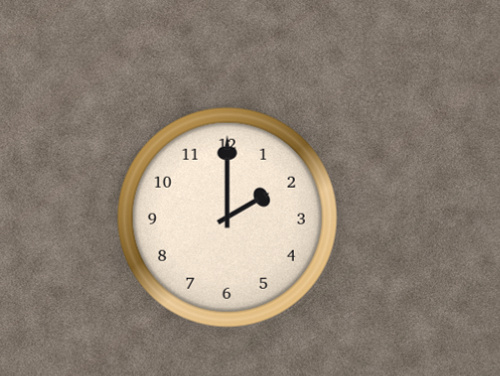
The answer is 2 h 00 min
